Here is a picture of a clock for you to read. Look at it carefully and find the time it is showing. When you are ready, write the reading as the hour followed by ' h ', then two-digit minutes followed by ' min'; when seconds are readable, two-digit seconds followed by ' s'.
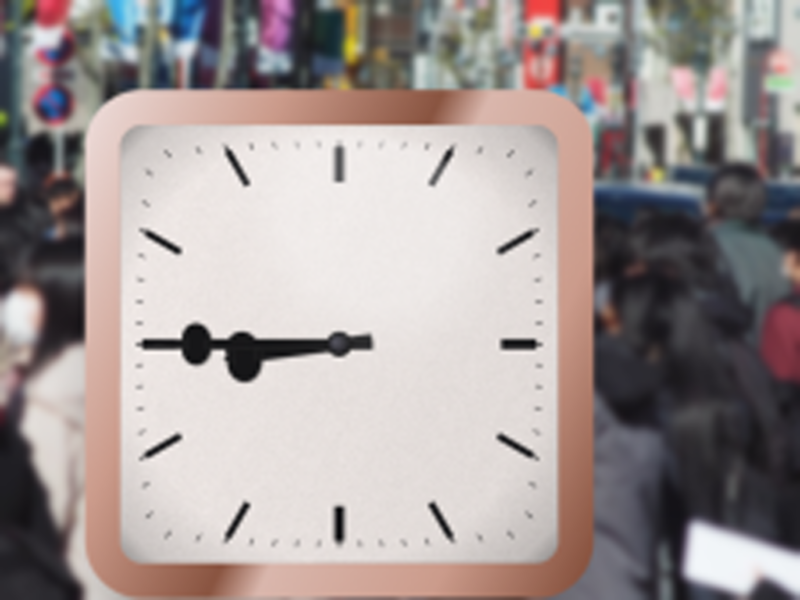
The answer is 8 h 45 min
